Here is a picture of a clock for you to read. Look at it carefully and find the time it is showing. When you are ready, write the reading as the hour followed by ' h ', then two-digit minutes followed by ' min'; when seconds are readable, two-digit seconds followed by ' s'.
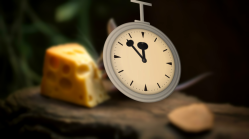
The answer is 11 h 53 min
